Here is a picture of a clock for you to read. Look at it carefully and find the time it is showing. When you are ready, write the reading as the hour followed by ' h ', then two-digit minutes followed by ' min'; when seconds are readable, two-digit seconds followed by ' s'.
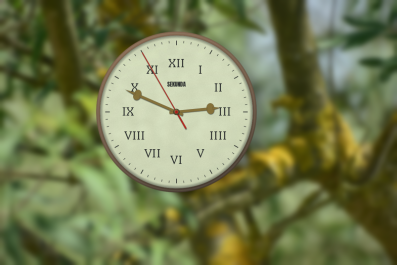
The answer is 2 h 48 min 55 s
